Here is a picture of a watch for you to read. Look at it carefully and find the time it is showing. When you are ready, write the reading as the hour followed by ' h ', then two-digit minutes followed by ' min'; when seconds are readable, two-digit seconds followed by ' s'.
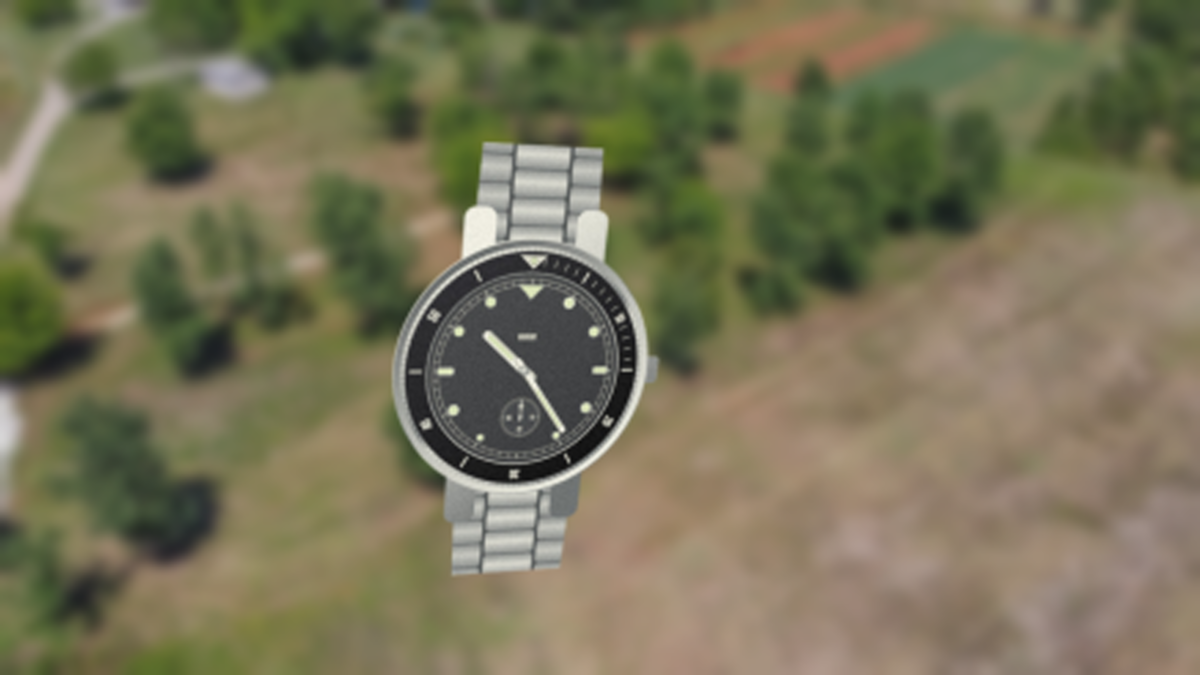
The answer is 10 h 24 min
